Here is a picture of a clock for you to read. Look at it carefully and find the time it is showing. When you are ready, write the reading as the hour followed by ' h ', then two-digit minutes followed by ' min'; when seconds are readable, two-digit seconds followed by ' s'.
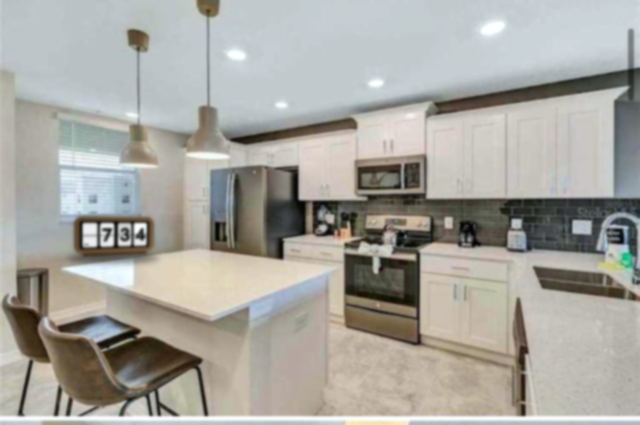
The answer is 7 h 34 min
